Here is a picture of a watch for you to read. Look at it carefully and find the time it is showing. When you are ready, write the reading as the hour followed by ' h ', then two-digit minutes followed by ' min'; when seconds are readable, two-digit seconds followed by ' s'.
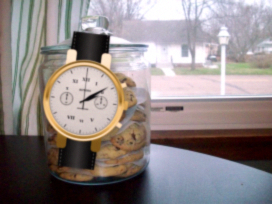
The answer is 2 h 09 min
